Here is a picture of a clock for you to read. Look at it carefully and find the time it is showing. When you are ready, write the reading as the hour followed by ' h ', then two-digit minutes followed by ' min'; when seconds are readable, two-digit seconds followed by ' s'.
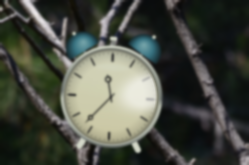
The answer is 11 h 37 min
